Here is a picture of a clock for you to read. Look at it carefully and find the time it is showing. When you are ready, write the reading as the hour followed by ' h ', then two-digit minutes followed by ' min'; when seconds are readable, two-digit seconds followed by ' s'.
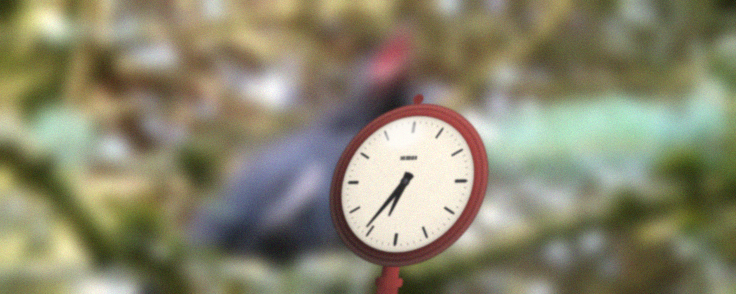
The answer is 6 h 36 min
